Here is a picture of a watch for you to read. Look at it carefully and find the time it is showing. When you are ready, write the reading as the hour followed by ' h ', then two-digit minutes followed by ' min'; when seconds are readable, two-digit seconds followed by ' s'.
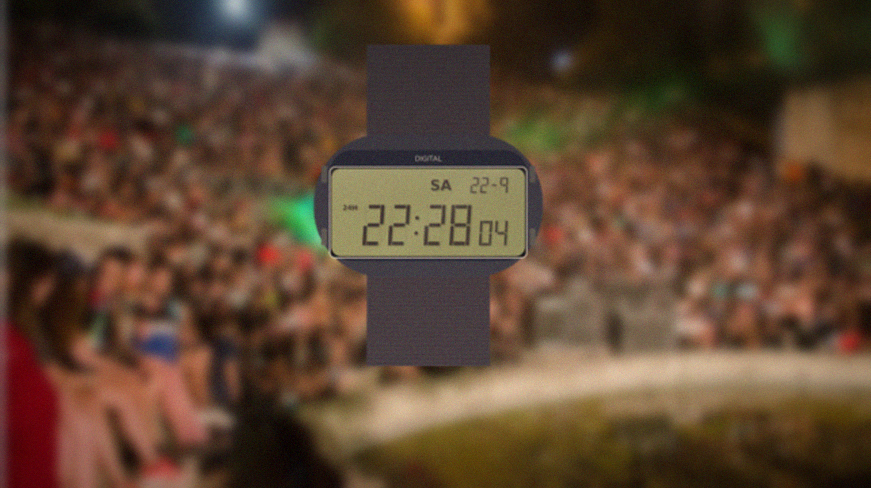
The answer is 22 h 28 min 04 s
